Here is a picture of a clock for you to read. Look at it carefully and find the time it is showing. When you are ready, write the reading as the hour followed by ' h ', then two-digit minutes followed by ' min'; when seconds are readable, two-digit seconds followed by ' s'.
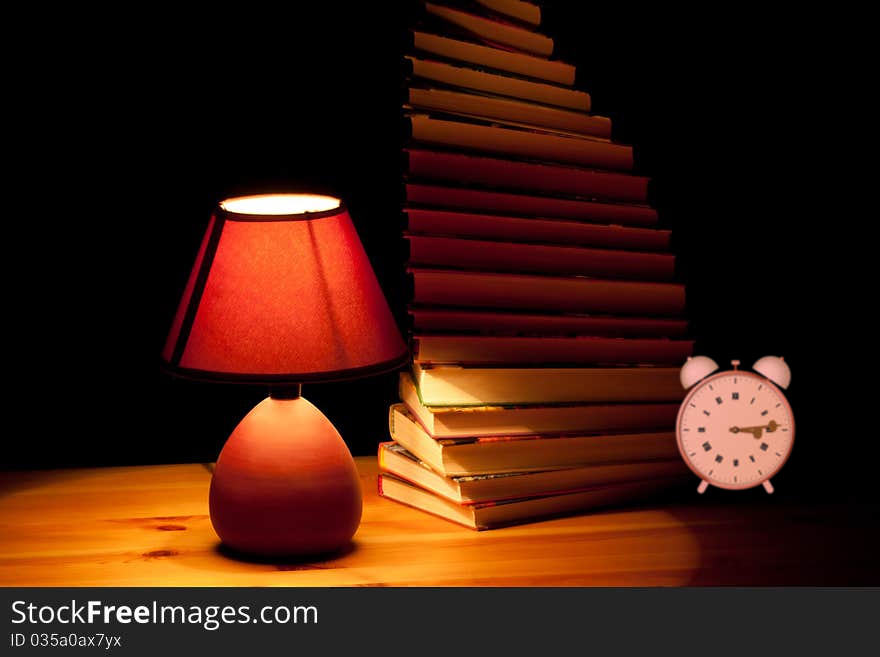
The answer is 3 h 14 min
